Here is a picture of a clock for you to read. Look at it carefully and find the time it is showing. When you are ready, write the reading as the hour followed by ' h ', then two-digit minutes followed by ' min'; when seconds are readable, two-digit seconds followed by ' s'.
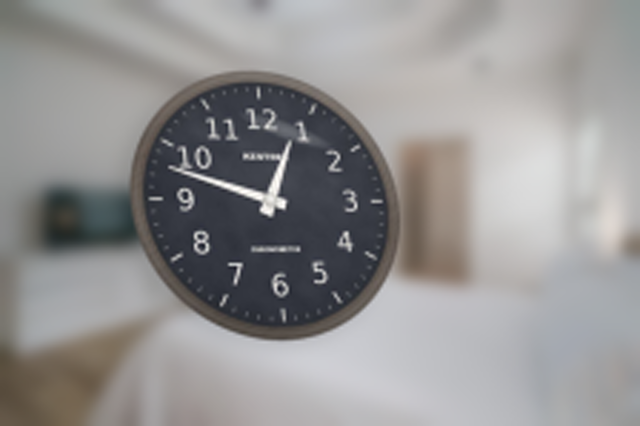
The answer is 12 h 48 min
